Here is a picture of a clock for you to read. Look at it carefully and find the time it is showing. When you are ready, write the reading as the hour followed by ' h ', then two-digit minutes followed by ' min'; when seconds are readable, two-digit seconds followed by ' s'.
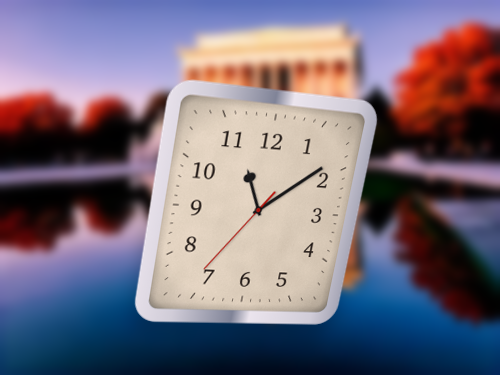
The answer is 11 h 08 min 36 s
